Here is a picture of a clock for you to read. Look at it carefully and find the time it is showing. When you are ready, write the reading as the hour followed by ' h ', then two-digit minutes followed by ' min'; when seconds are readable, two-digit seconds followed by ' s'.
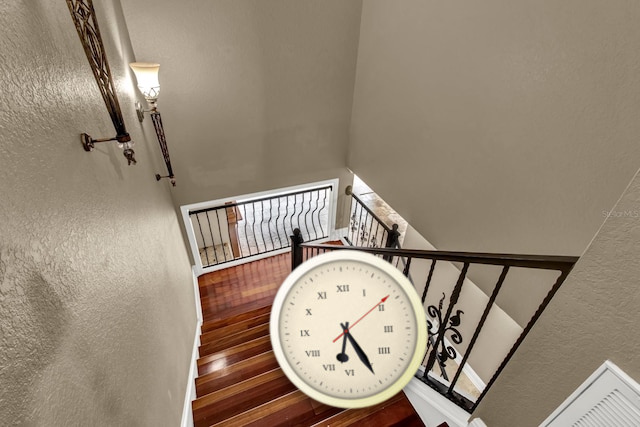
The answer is 6 h 25 min 09 s
